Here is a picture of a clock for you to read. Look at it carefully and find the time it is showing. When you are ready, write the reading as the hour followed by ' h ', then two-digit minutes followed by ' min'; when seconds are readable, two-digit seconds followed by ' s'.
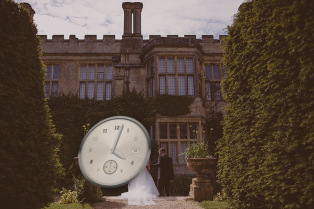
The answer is 4 h 02 min
